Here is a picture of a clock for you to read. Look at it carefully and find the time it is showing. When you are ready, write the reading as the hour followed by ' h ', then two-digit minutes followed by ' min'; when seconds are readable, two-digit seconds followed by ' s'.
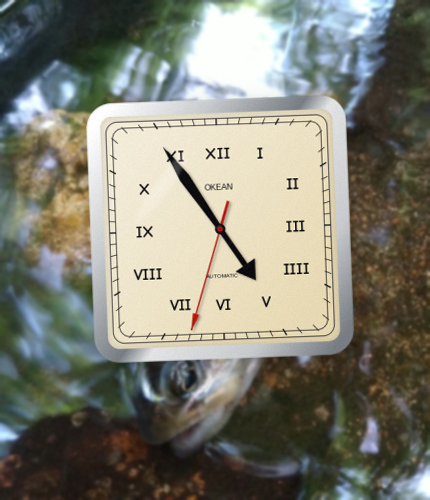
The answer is 4 h 54 min 33 s
